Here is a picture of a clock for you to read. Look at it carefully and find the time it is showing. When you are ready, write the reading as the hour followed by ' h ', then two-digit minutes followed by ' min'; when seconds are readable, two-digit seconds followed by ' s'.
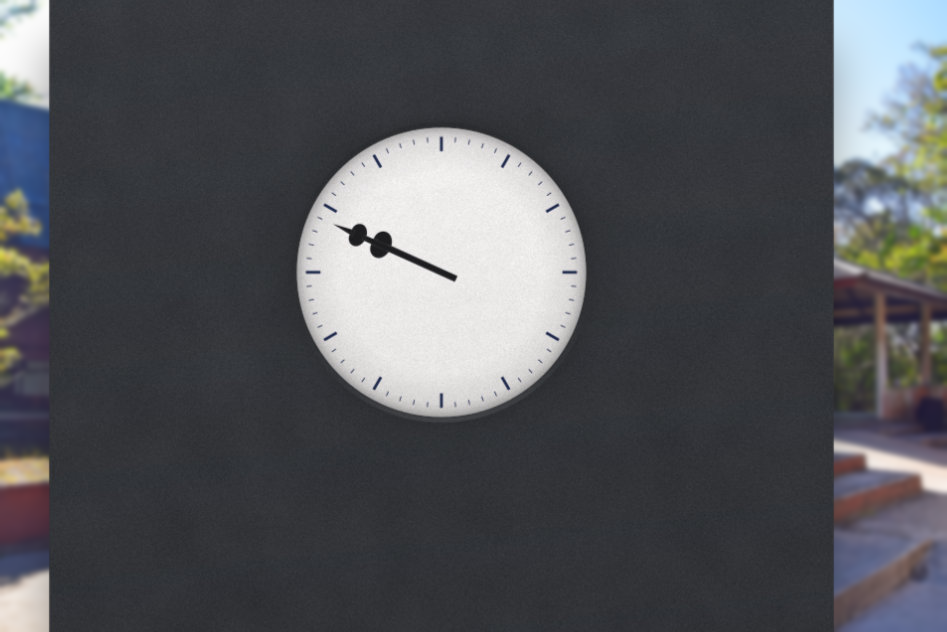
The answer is 9 h 49 min
